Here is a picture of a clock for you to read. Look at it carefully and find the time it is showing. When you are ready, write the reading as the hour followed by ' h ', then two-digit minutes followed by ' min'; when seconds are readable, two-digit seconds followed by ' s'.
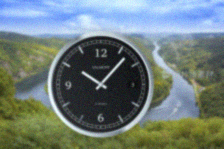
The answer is 10 h 07 min
